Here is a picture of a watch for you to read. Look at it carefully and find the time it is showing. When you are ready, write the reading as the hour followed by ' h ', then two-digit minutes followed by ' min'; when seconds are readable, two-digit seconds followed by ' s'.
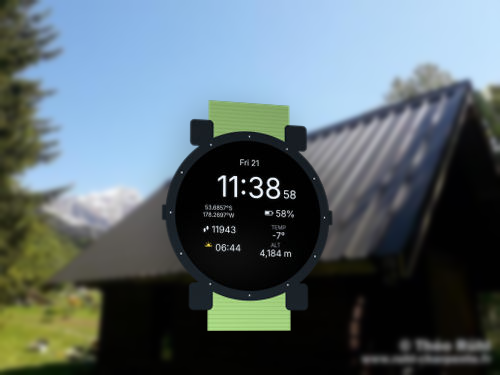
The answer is 11 h 38 min 58 s
